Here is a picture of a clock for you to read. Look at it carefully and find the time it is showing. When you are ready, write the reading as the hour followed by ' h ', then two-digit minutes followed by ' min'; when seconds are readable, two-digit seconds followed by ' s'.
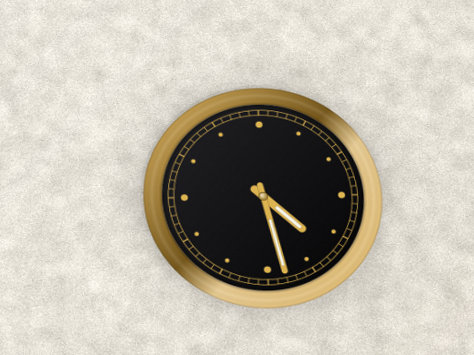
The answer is 4 h 28 min
